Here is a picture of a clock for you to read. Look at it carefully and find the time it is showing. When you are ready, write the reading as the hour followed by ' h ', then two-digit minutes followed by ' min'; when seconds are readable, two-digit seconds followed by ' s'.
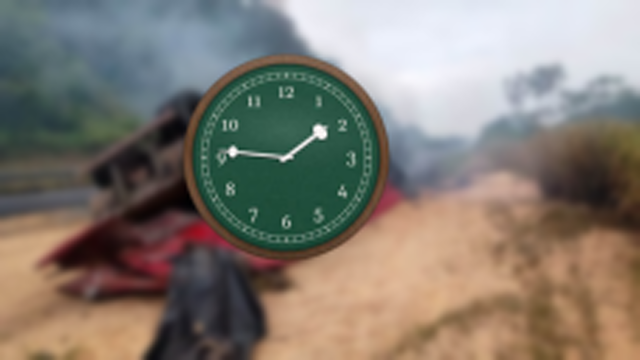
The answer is 1 h 46 min
